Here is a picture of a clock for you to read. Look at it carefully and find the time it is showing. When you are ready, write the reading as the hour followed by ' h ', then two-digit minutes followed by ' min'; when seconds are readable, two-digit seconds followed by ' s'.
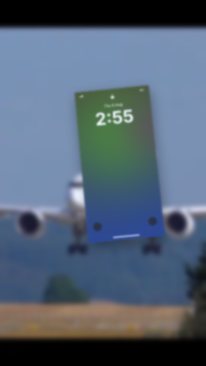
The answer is 2 h 55 min
